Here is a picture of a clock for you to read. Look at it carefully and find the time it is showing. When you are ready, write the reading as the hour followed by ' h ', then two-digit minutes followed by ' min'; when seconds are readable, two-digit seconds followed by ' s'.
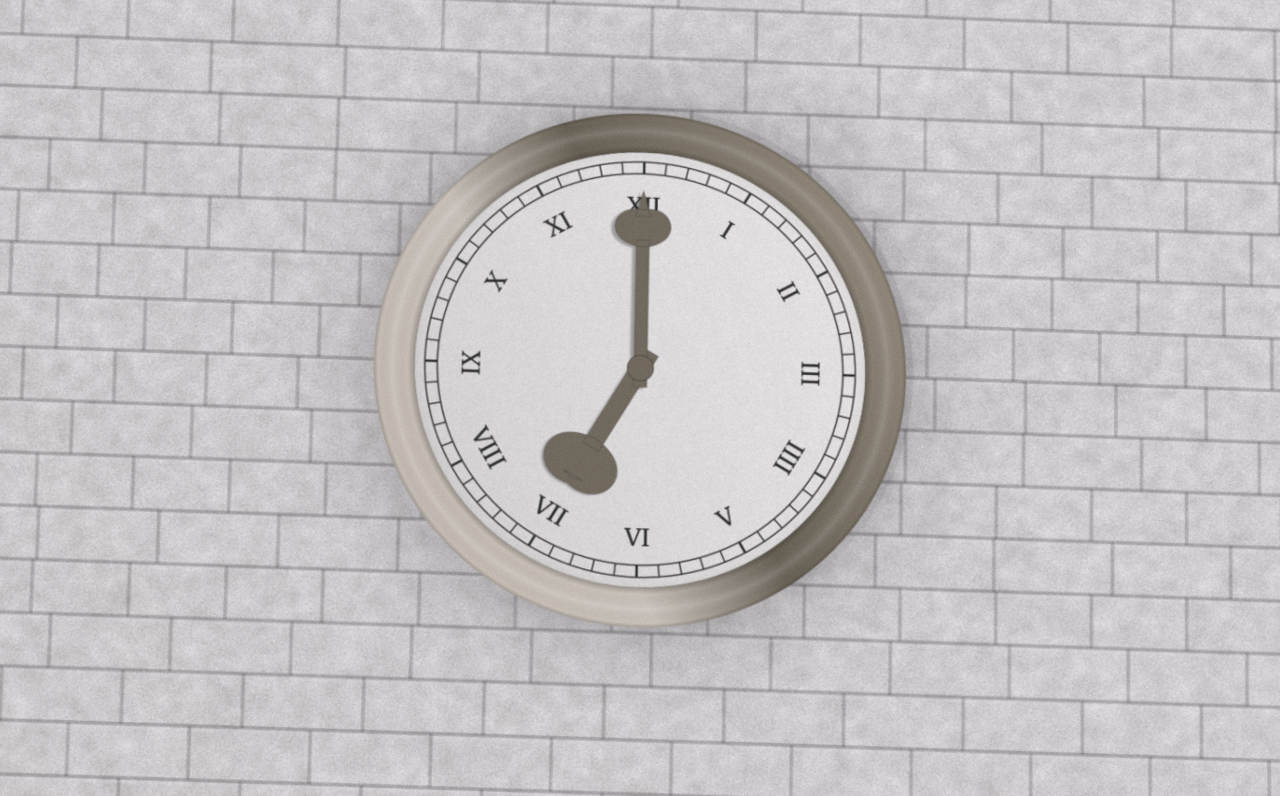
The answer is 7 h 00 min
